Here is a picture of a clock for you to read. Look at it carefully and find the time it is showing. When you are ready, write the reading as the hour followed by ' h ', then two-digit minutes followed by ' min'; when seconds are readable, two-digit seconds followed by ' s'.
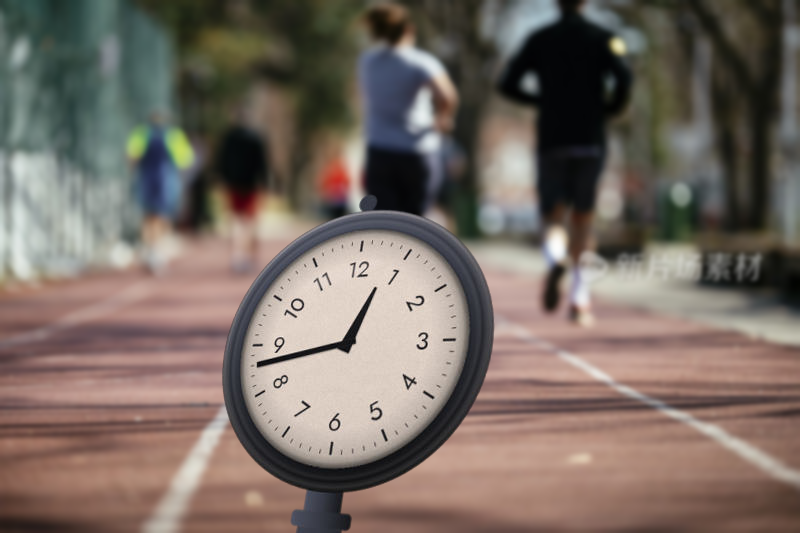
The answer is 12 h 43 min
